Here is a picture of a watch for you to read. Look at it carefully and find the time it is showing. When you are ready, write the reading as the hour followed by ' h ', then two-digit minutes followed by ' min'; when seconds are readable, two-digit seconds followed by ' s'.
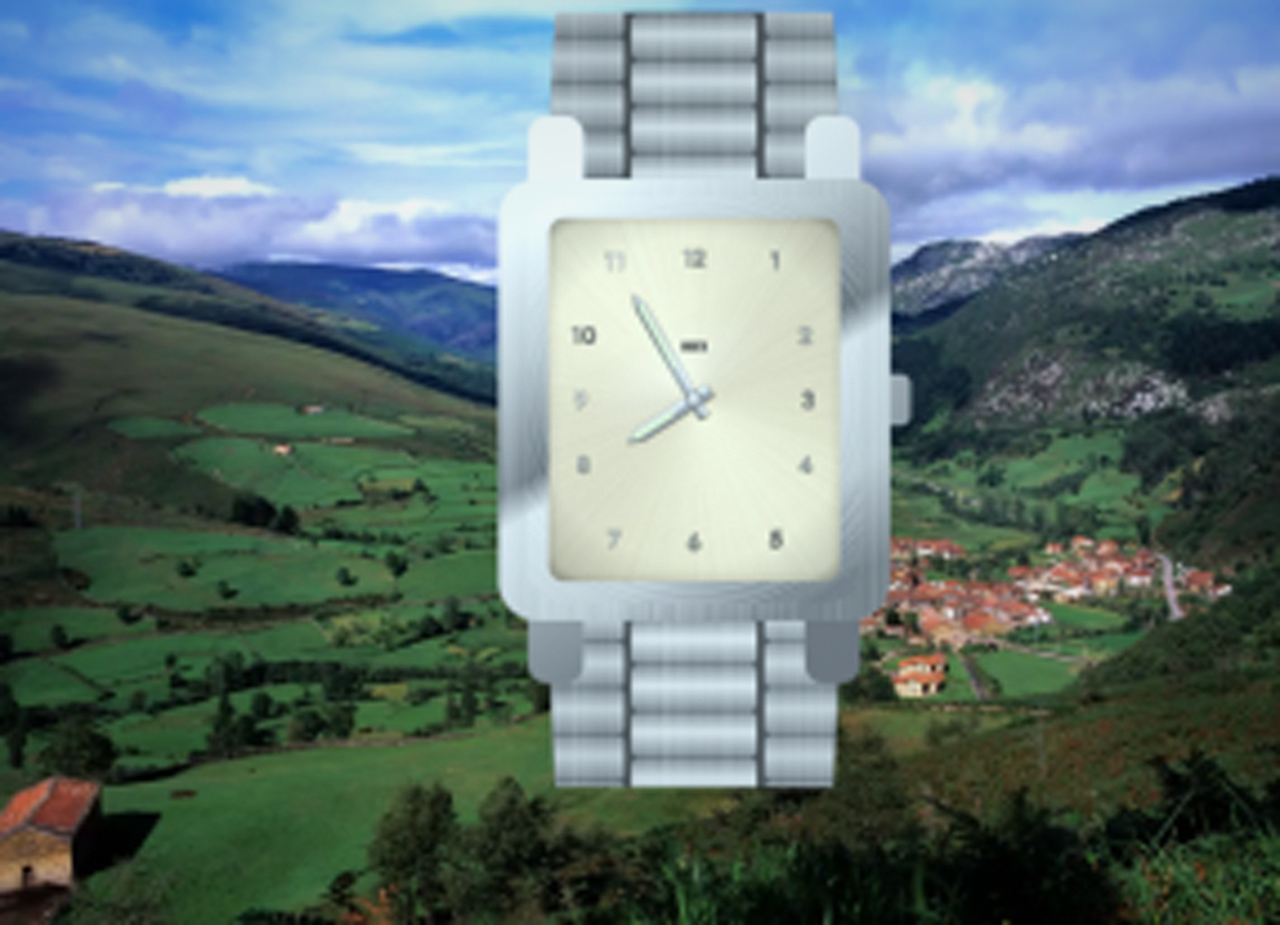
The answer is 7 h 55 min
